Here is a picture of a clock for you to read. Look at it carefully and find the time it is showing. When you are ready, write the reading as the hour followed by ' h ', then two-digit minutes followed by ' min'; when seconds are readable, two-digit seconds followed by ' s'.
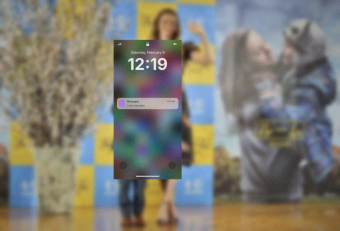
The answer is 12 h 19 min
